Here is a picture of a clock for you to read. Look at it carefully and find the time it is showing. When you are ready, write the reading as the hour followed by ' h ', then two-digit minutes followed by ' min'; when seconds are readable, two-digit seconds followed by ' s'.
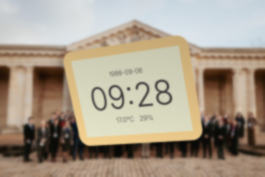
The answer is 9 h 28 min
